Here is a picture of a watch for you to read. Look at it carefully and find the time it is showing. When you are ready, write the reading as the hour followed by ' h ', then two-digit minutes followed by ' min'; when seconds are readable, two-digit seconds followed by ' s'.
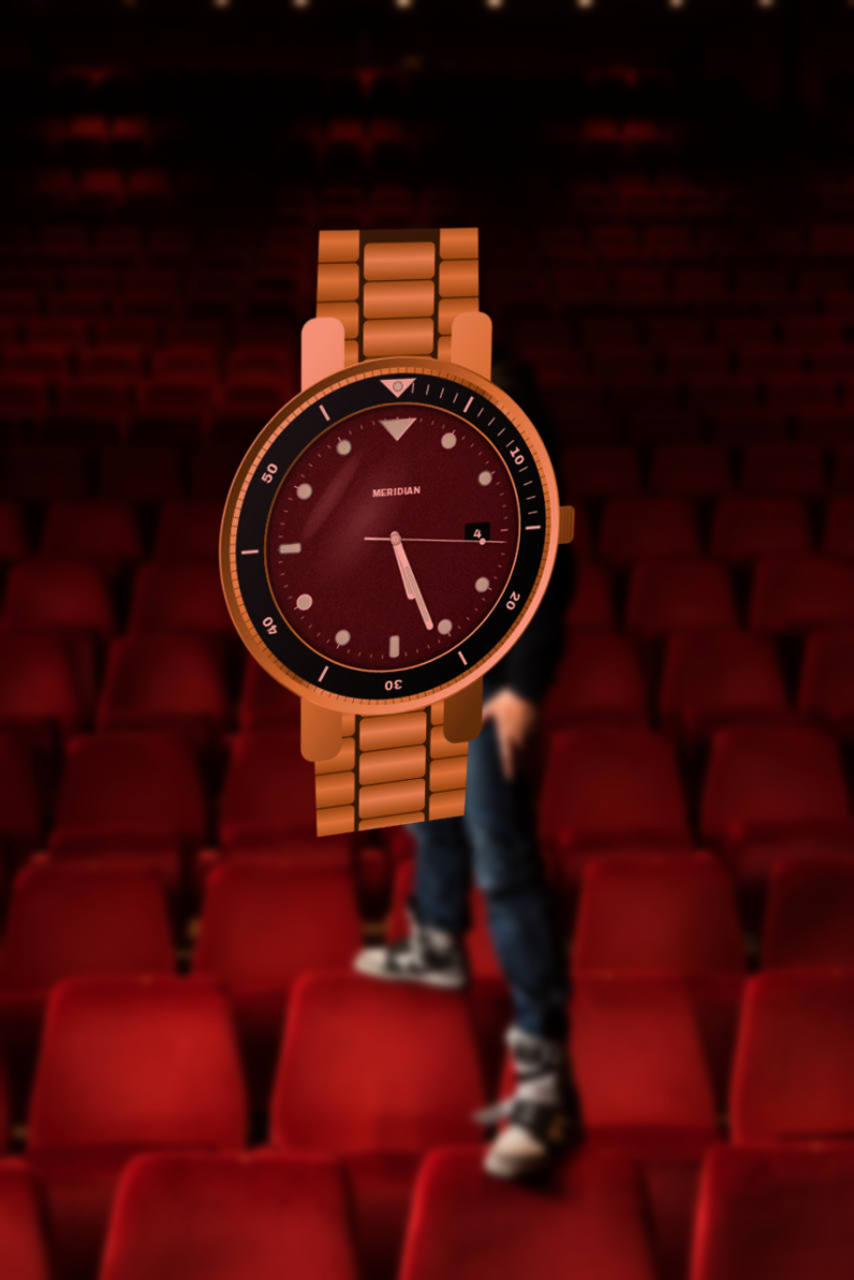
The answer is 5 h 26 min 16 s
